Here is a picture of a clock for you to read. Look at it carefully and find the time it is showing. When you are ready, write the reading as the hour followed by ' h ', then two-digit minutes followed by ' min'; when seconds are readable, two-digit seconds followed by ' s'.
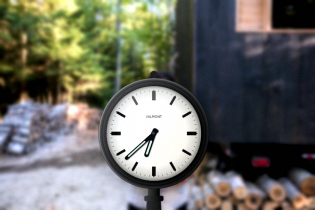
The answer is 6 h 38 min
